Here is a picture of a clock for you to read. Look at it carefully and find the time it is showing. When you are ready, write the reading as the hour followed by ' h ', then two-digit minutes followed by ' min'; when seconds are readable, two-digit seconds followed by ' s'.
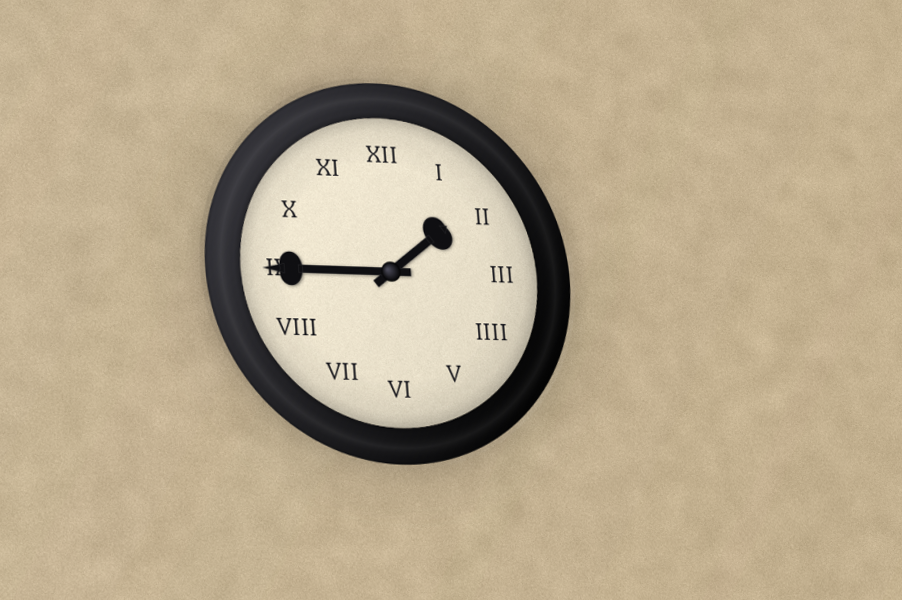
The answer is 1 h 45 min
